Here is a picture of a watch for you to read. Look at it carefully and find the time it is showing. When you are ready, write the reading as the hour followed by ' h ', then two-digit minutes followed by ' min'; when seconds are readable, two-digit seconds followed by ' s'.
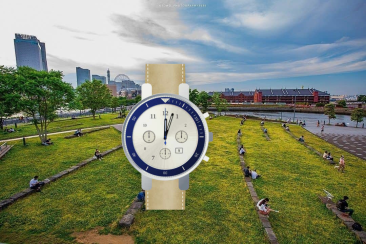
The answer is 12 h 03 min
